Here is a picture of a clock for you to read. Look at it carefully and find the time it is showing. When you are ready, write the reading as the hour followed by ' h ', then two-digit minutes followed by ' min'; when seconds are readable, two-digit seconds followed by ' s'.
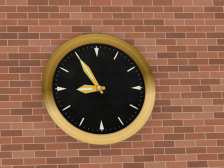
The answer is 8 h 55 min
